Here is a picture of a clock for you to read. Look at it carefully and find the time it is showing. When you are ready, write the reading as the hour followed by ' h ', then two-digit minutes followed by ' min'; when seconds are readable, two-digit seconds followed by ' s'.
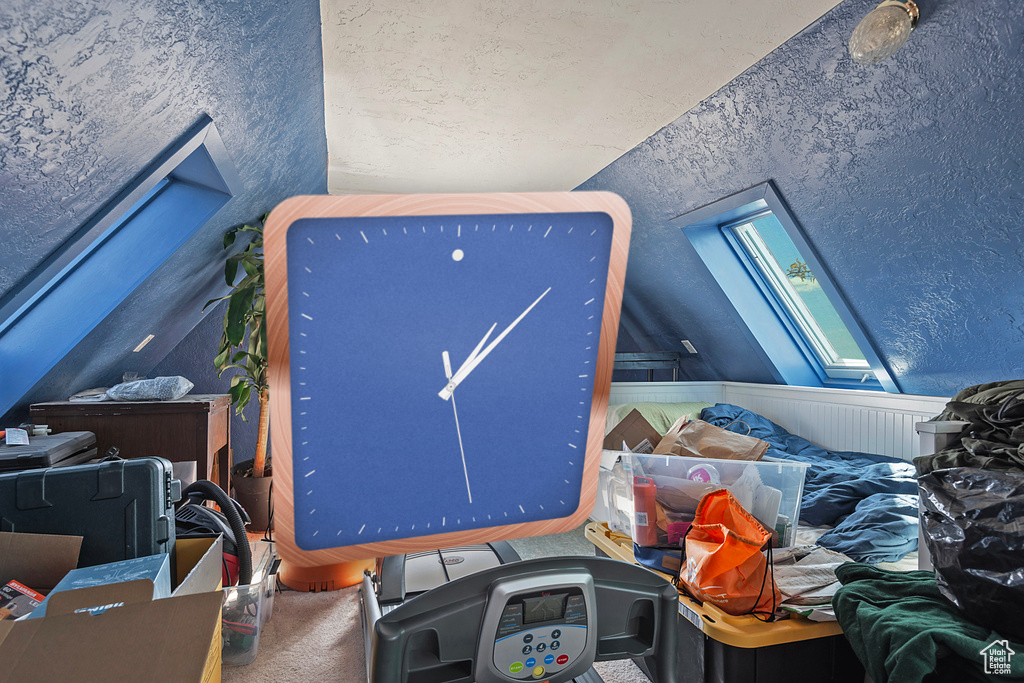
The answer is 1 h 07 min 28 s
